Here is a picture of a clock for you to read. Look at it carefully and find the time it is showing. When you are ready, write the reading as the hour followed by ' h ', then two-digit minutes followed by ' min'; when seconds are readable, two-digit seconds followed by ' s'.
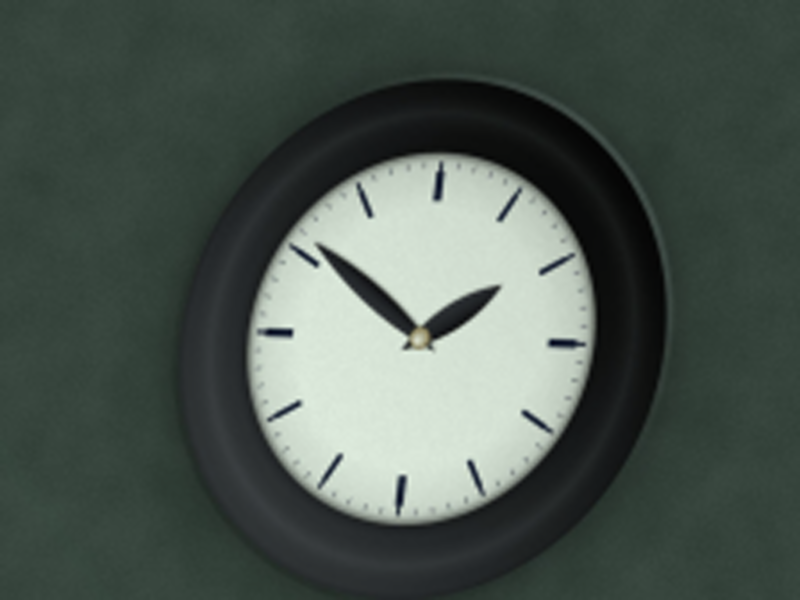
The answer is 1 h 51 min
